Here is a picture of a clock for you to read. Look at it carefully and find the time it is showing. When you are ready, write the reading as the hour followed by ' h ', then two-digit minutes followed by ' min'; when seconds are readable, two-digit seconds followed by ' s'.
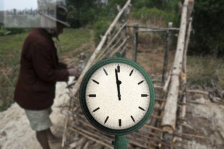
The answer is 11 h 59 min
